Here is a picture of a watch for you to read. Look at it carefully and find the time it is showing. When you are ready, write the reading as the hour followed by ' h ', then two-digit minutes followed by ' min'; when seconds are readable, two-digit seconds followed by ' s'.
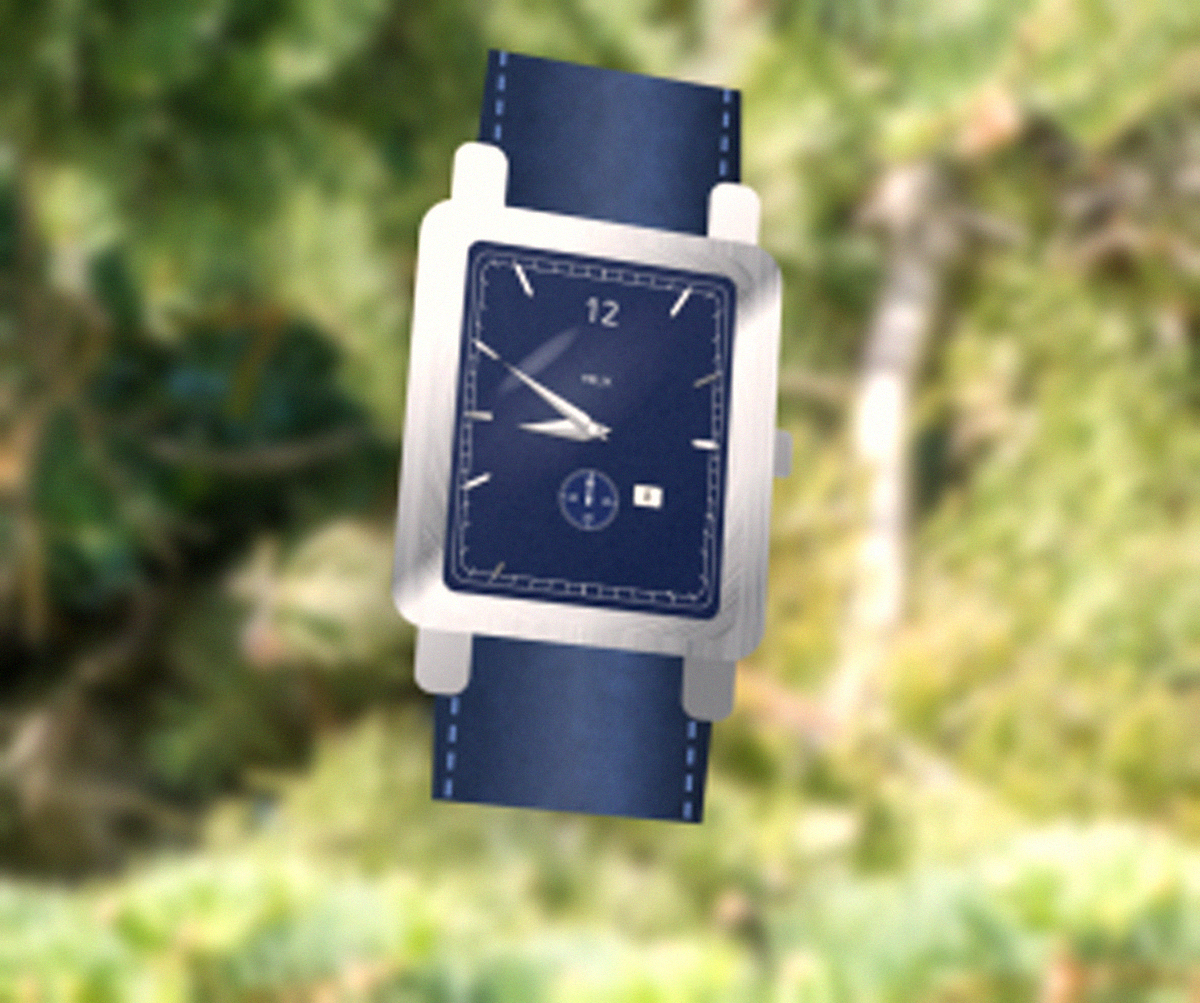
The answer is 8 h 50 min
